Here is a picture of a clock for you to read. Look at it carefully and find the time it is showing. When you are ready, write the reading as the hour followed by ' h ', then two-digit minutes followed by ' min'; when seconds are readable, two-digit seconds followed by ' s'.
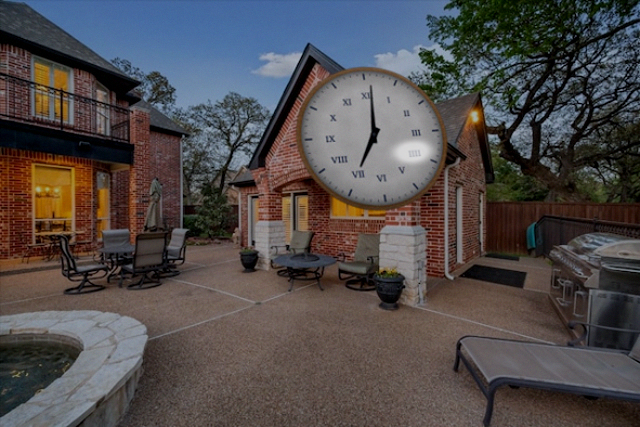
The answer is 7 h 01 min
